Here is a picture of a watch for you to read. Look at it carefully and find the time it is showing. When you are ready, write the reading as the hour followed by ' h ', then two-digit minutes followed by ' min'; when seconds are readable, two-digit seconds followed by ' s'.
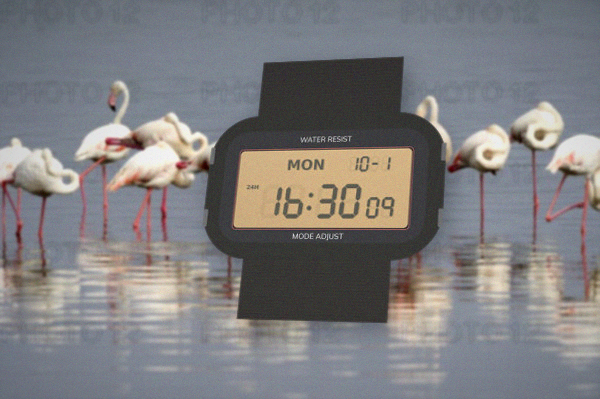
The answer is 16 h 30 min 09 s
